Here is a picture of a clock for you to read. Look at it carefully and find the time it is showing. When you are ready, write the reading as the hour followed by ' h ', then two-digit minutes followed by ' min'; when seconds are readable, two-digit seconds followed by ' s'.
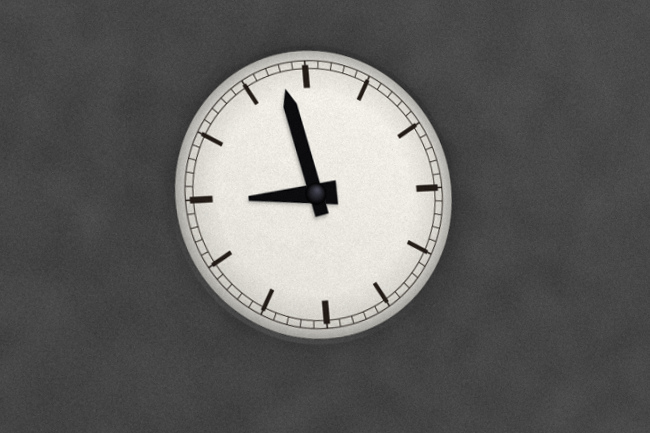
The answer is 8 h 58 min
